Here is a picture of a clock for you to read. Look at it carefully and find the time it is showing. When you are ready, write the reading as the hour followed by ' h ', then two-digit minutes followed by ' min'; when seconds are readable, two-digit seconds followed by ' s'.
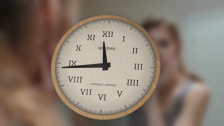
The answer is 11 h 44 min
